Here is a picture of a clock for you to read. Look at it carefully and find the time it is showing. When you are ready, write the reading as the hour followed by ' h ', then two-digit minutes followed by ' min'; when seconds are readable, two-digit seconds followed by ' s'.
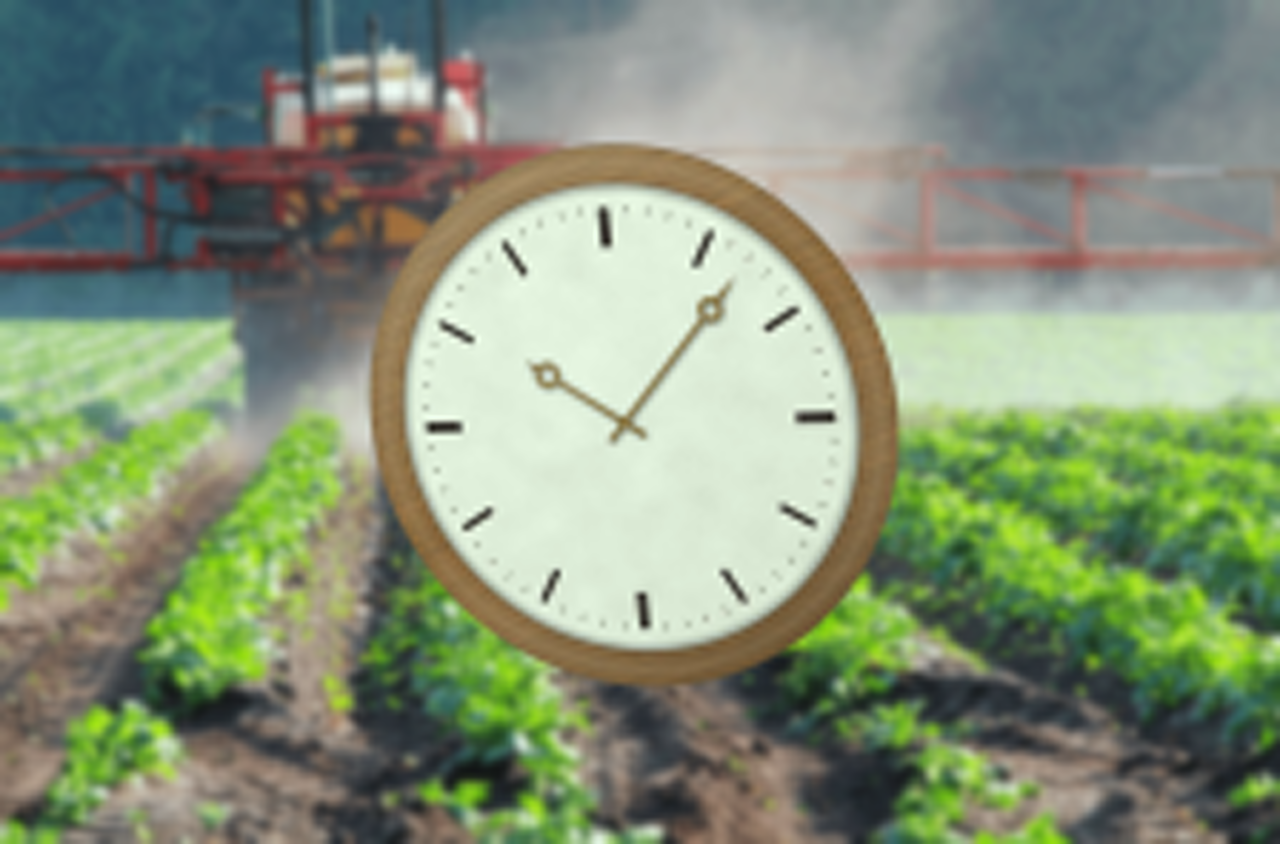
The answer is 10 h 07 min
